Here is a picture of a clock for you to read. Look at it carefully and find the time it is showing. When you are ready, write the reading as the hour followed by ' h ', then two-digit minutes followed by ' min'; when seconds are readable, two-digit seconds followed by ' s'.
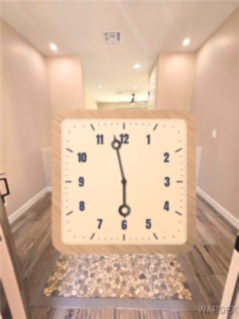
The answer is 5 h 58 min
